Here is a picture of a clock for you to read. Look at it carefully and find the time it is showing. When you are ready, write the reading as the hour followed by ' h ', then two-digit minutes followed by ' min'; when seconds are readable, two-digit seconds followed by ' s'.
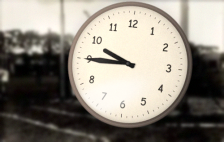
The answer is 9 h 45 min
